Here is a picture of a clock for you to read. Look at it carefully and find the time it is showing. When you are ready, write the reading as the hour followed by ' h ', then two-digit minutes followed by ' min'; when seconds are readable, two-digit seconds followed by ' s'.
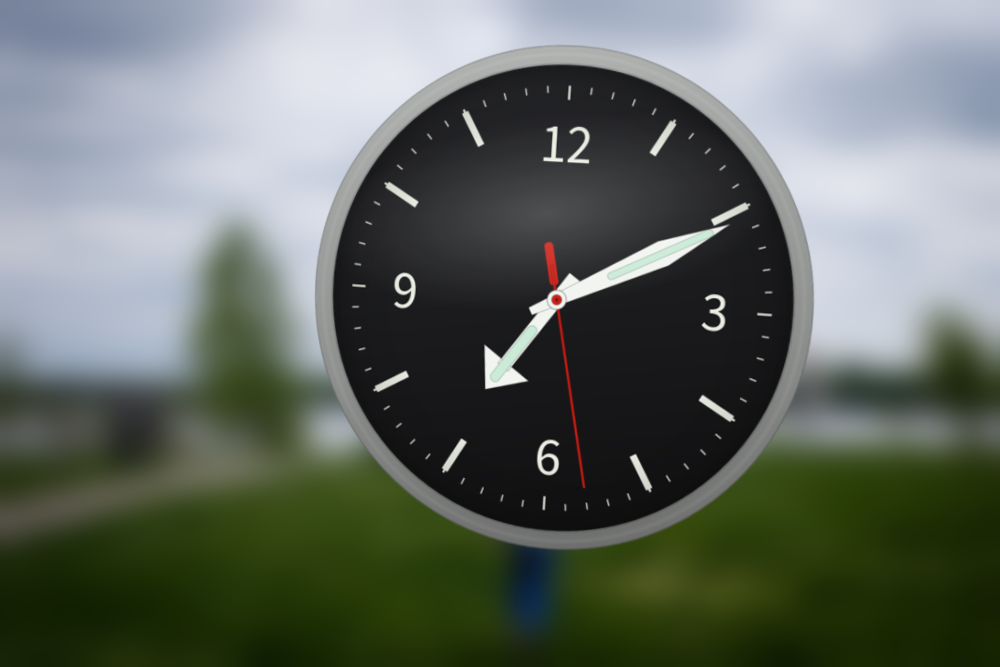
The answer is 7 h 10 min 28 s
